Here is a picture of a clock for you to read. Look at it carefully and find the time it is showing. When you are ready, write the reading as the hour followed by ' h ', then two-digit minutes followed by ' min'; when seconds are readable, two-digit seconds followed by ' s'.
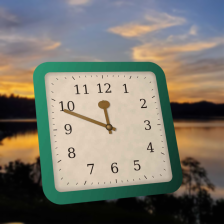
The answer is 11 h 49 min
